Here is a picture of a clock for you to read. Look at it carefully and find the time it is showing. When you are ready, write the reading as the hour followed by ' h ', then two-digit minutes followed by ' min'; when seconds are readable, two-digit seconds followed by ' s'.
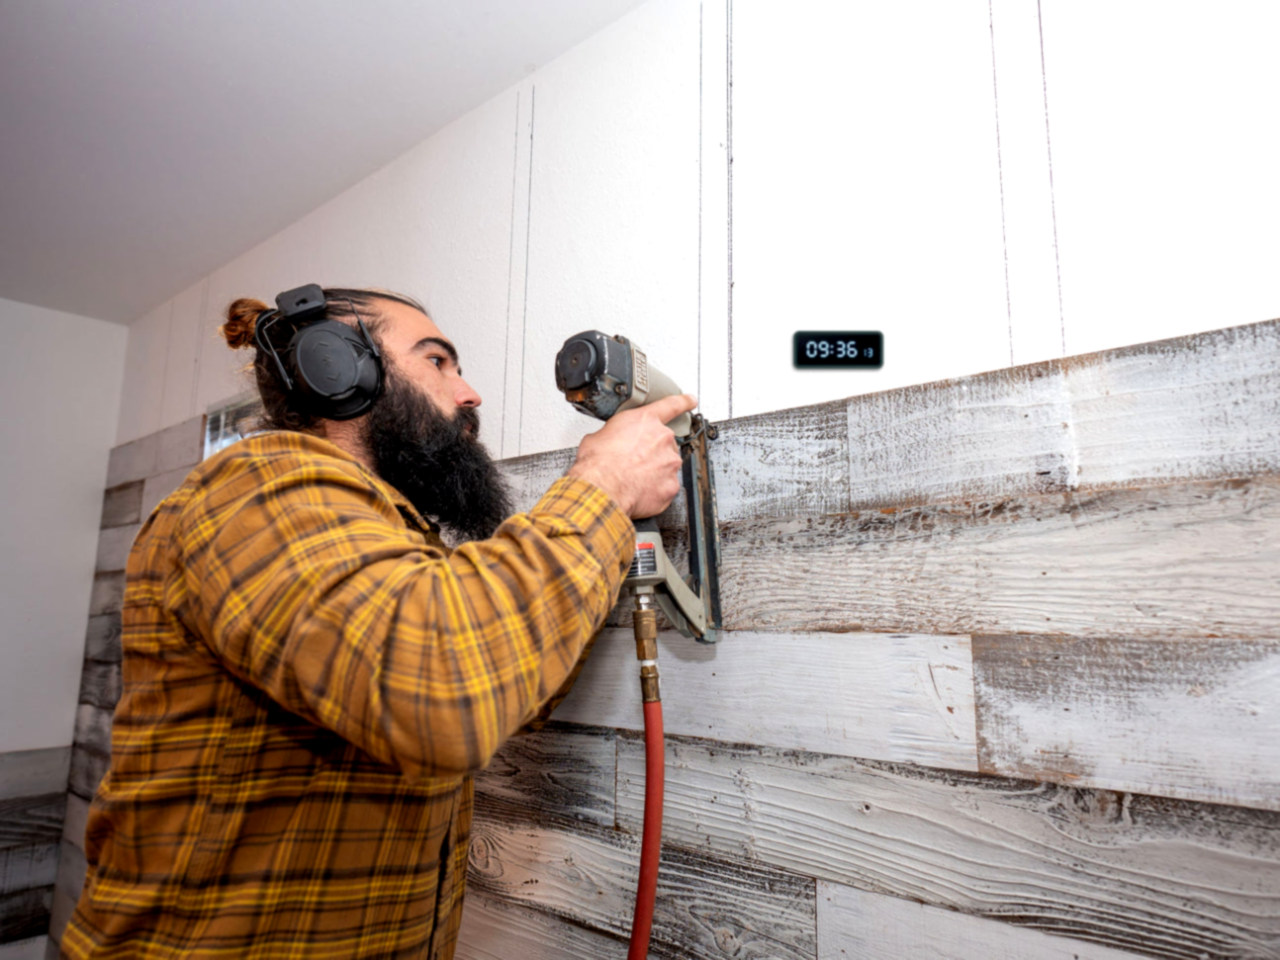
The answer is 9 h 36 min
